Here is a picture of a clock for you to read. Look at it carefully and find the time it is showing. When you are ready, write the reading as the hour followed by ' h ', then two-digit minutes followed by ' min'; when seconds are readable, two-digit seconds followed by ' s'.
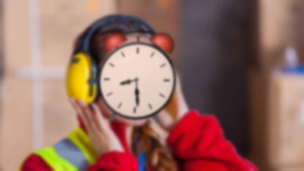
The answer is 8 h 29 min
